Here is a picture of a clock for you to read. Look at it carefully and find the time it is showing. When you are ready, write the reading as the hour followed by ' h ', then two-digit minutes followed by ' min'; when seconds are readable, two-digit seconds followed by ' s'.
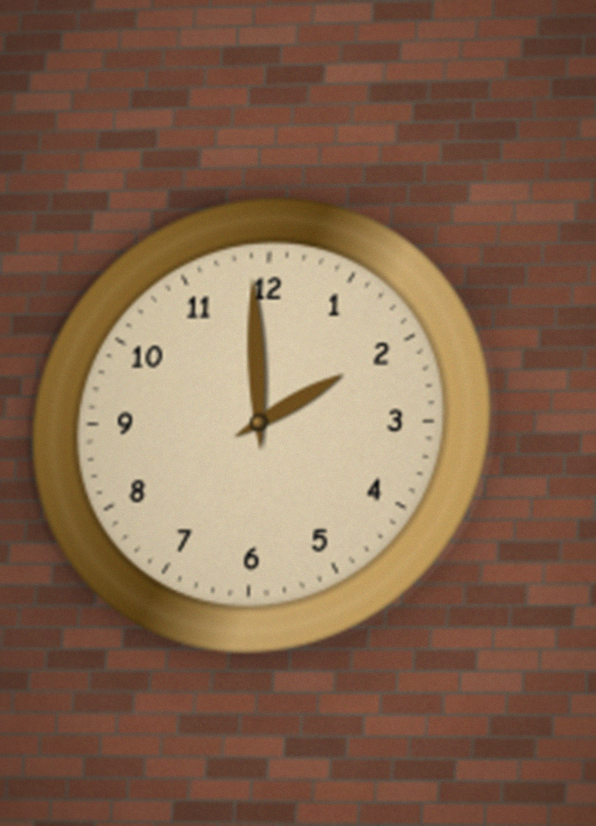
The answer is 1 h 59 min
